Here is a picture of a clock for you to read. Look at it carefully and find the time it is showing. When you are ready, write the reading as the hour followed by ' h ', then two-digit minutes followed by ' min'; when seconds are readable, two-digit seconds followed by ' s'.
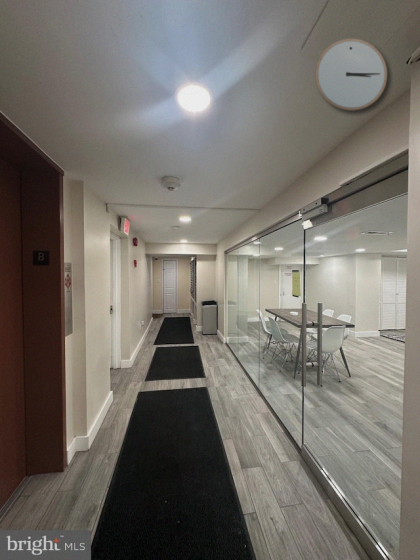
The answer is 3 h 15 min
